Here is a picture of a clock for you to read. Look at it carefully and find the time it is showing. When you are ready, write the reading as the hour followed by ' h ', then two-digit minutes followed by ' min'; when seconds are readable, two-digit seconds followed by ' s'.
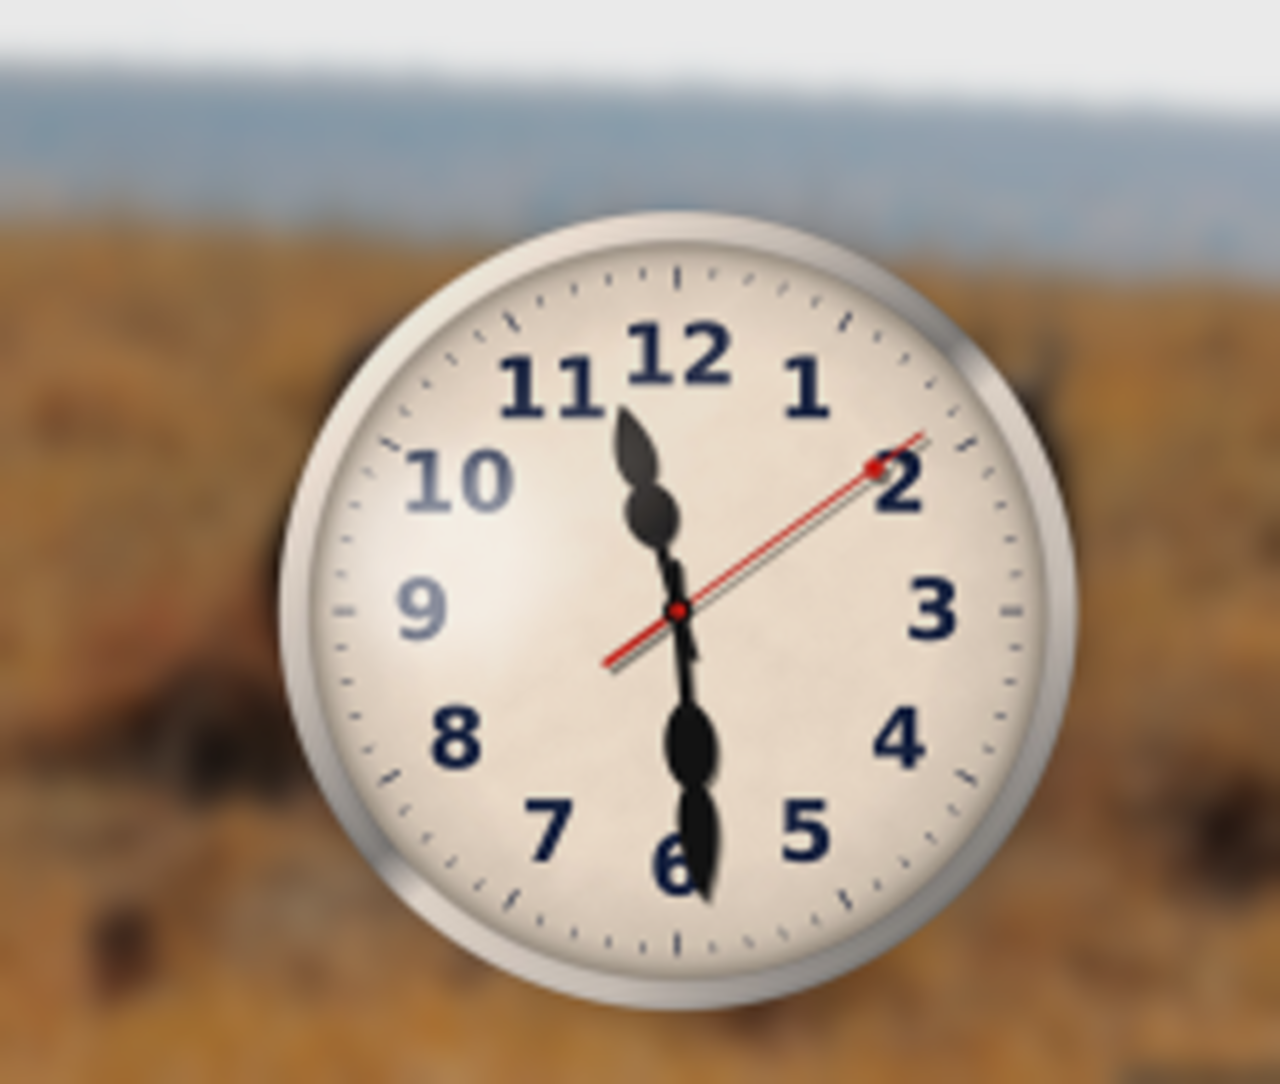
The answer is 11 h 29 min 09 s
